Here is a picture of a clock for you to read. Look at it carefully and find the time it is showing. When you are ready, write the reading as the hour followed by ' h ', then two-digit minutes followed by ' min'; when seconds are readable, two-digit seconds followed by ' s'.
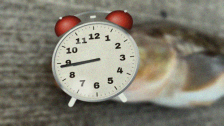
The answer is 8 h 44 min
